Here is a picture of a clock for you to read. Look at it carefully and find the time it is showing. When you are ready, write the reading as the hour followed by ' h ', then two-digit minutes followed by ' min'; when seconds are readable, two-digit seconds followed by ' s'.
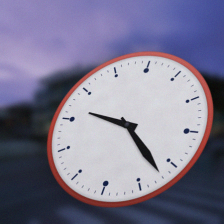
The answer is 9 h 22 min
